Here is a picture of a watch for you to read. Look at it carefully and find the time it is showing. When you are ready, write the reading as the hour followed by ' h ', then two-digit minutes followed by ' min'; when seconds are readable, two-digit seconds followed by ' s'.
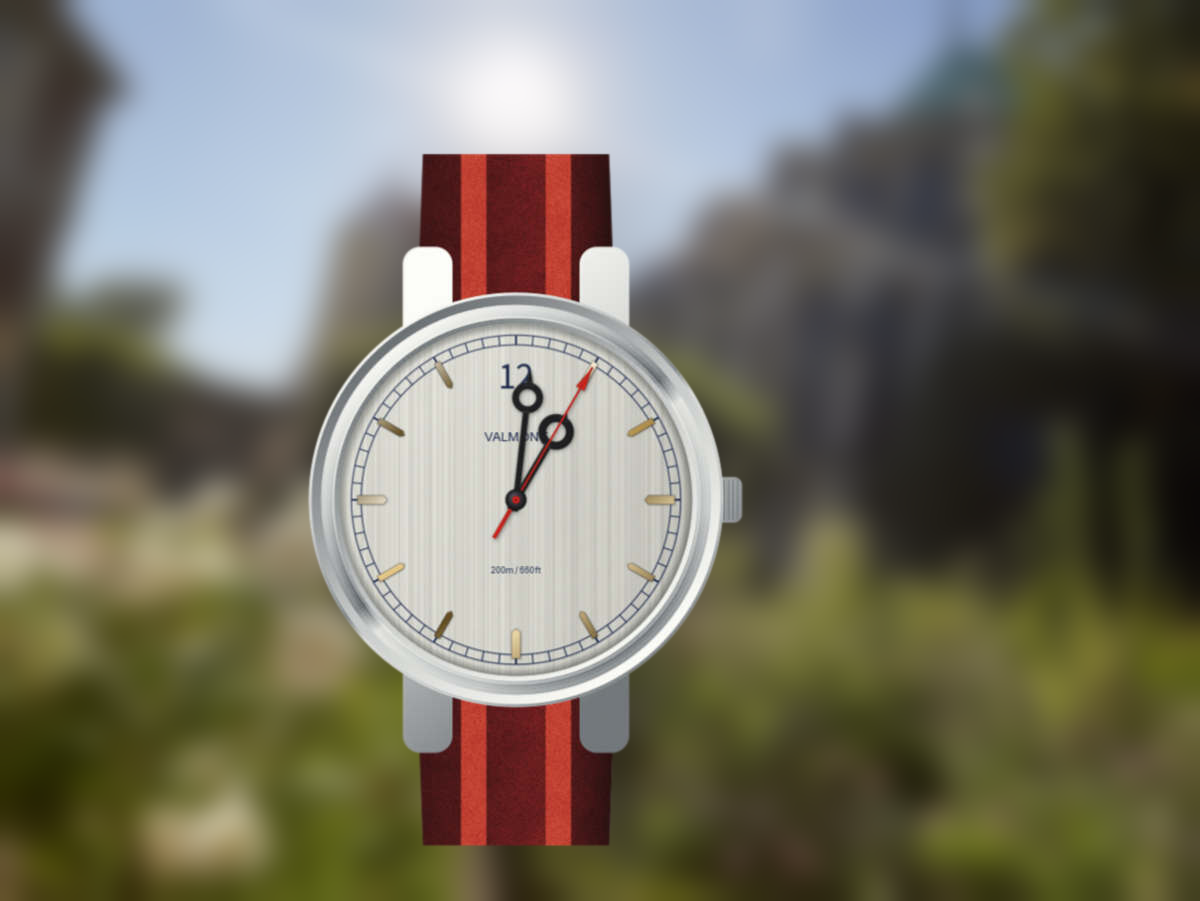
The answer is 1 h 01 min 05 s
